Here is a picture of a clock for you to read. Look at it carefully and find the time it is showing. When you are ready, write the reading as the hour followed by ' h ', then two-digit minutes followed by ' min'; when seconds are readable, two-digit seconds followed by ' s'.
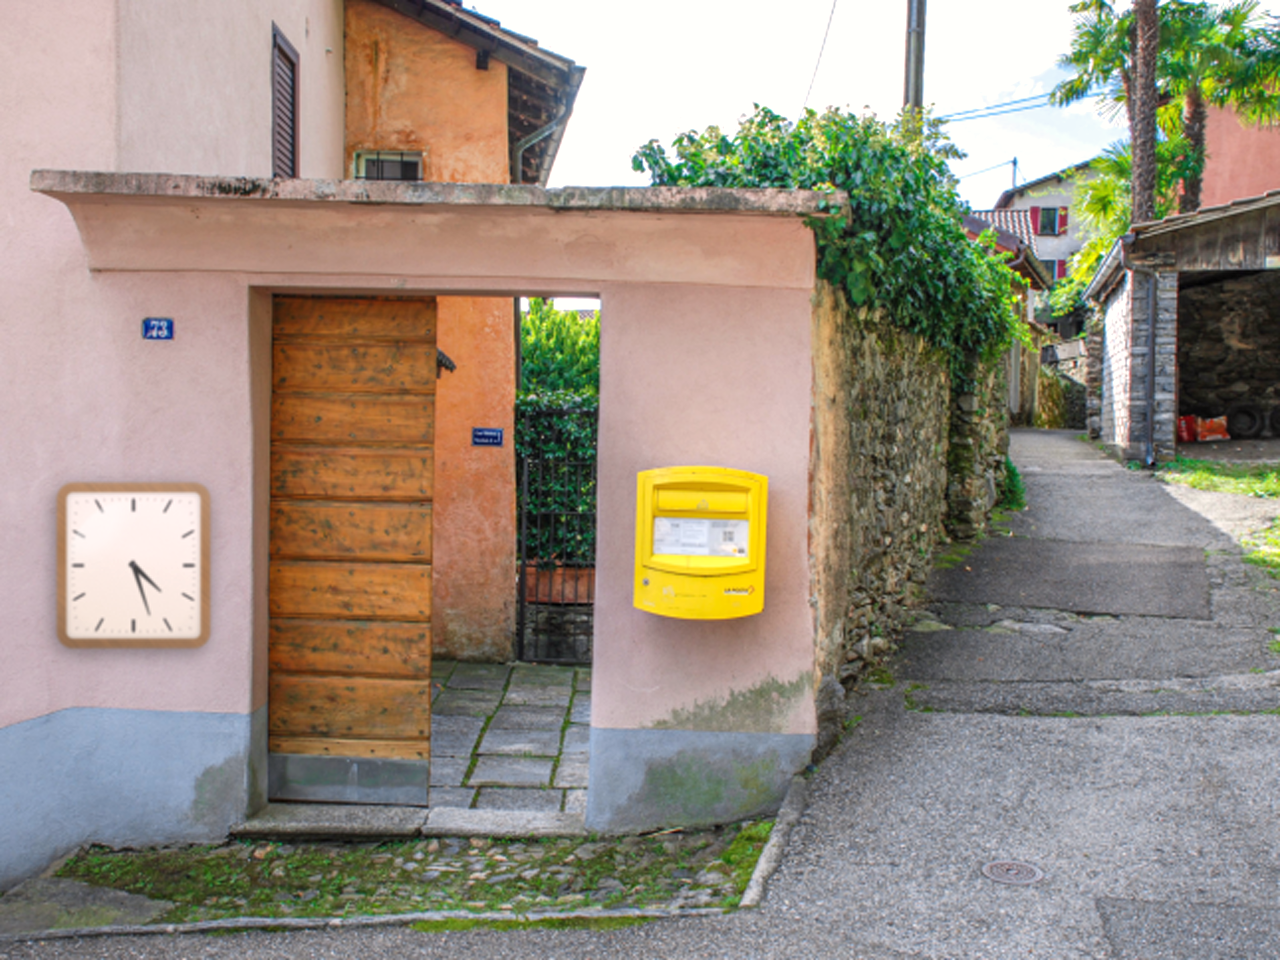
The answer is 4 h 27 min
